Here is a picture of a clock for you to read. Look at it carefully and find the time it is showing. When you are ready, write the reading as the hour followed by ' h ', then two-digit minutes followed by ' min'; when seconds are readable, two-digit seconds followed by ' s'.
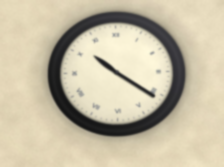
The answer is 10 h 21 min
